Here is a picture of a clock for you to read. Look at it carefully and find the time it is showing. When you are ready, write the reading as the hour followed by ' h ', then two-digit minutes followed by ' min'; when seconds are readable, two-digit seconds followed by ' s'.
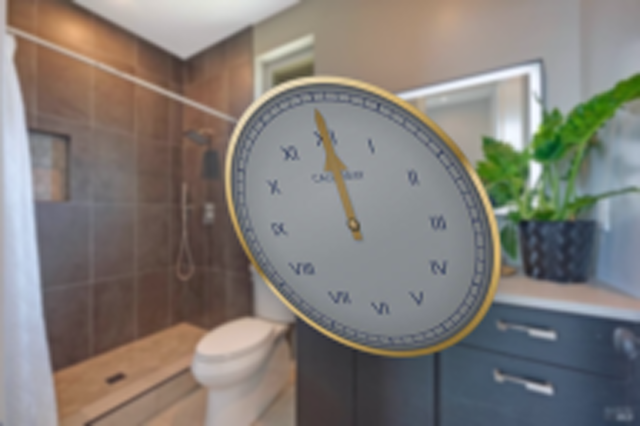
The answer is 12 h 00 min
